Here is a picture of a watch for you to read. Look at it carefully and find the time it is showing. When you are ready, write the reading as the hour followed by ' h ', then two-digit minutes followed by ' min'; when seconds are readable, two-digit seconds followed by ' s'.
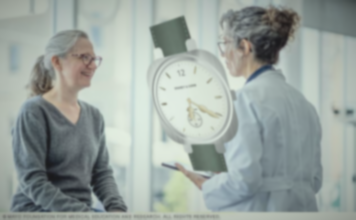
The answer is 6 h 21 min
